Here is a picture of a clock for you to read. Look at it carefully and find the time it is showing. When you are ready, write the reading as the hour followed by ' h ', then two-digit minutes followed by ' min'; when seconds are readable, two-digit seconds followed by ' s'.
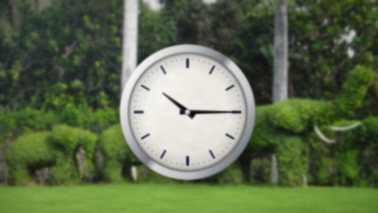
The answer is 10 h 15 min
